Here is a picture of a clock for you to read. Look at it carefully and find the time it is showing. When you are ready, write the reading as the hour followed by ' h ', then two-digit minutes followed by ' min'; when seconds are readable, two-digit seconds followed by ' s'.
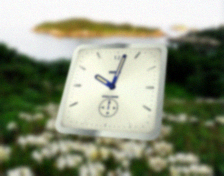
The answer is 10 h 02 min
